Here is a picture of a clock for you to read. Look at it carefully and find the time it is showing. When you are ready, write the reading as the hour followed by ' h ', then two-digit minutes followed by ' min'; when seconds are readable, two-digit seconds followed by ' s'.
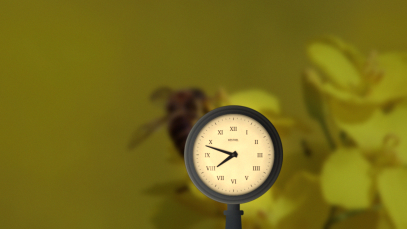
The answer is 7 h 48 min
